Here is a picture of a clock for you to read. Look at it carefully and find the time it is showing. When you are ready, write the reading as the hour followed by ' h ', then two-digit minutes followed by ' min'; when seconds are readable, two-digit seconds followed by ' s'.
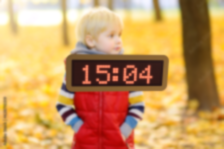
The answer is 15 h 04 min
